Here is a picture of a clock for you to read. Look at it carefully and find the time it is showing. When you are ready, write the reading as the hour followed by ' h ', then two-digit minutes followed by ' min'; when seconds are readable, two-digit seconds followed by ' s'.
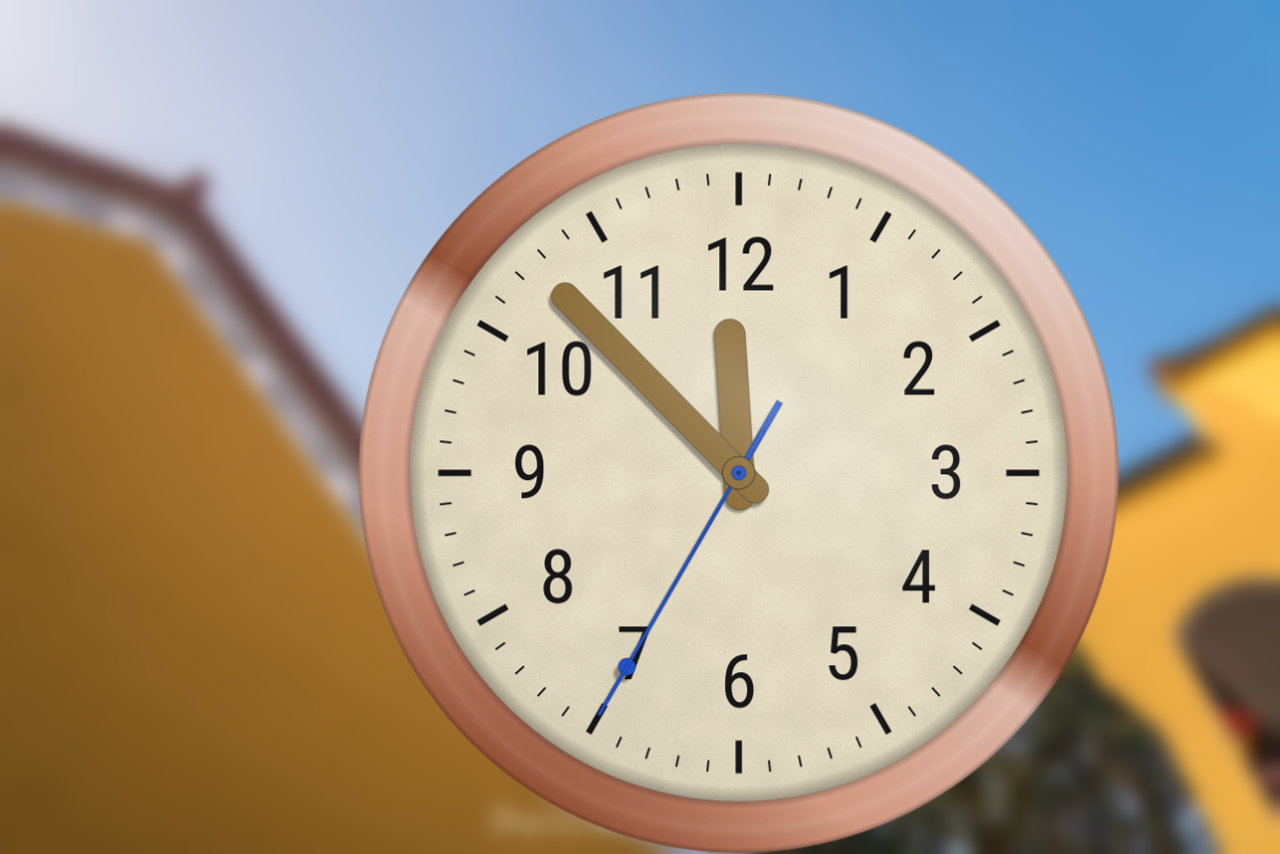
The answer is 11 h 52 min 35 s
